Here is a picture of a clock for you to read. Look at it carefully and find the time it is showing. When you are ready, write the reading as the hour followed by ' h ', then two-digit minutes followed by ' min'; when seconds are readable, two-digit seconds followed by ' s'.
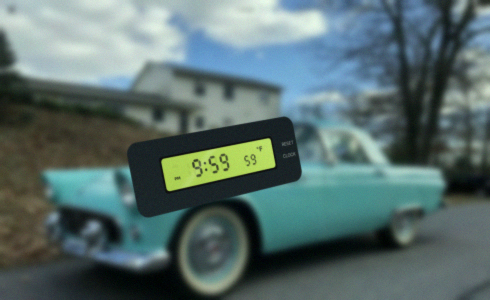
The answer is 9 h 59 min
